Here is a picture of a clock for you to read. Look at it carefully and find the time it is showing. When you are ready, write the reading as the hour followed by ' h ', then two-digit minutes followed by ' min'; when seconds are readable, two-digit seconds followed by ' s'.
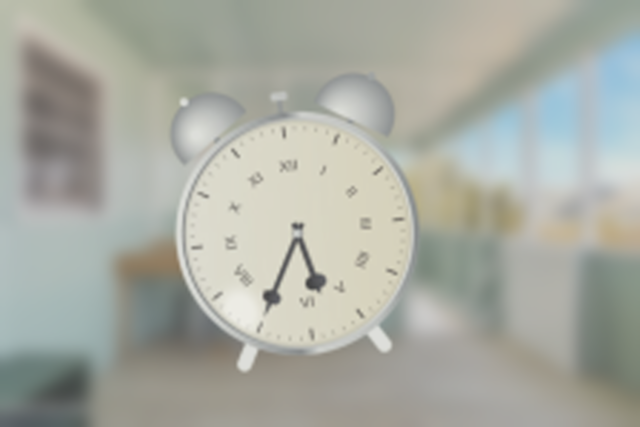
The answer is 5 h 35 min
